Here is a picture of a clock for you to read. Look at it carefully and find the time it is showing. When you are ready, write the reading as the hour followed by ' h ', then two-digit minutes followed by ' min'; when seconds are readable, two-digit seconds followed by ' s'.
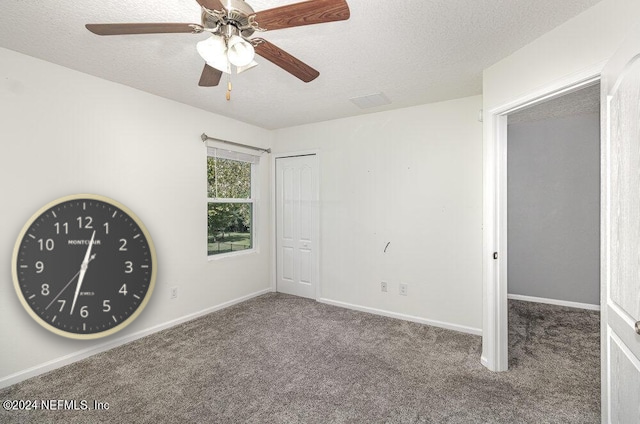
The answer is 12 h 32 min 37 s
